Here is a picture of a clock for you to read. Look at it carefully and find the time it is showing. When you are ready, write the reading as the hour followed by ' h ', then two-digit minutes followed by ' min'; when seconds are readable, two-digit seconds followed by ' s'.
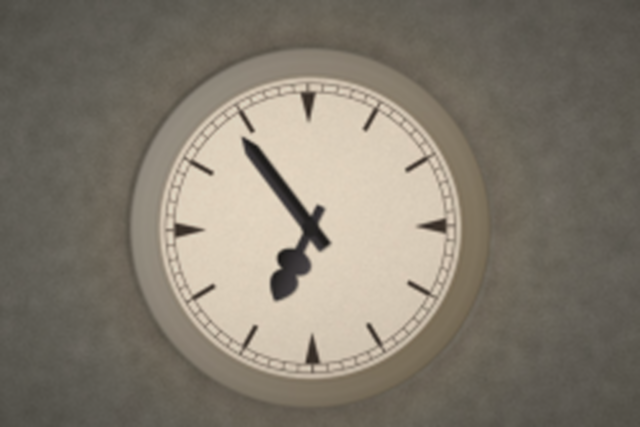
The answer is 6 h 54 min
